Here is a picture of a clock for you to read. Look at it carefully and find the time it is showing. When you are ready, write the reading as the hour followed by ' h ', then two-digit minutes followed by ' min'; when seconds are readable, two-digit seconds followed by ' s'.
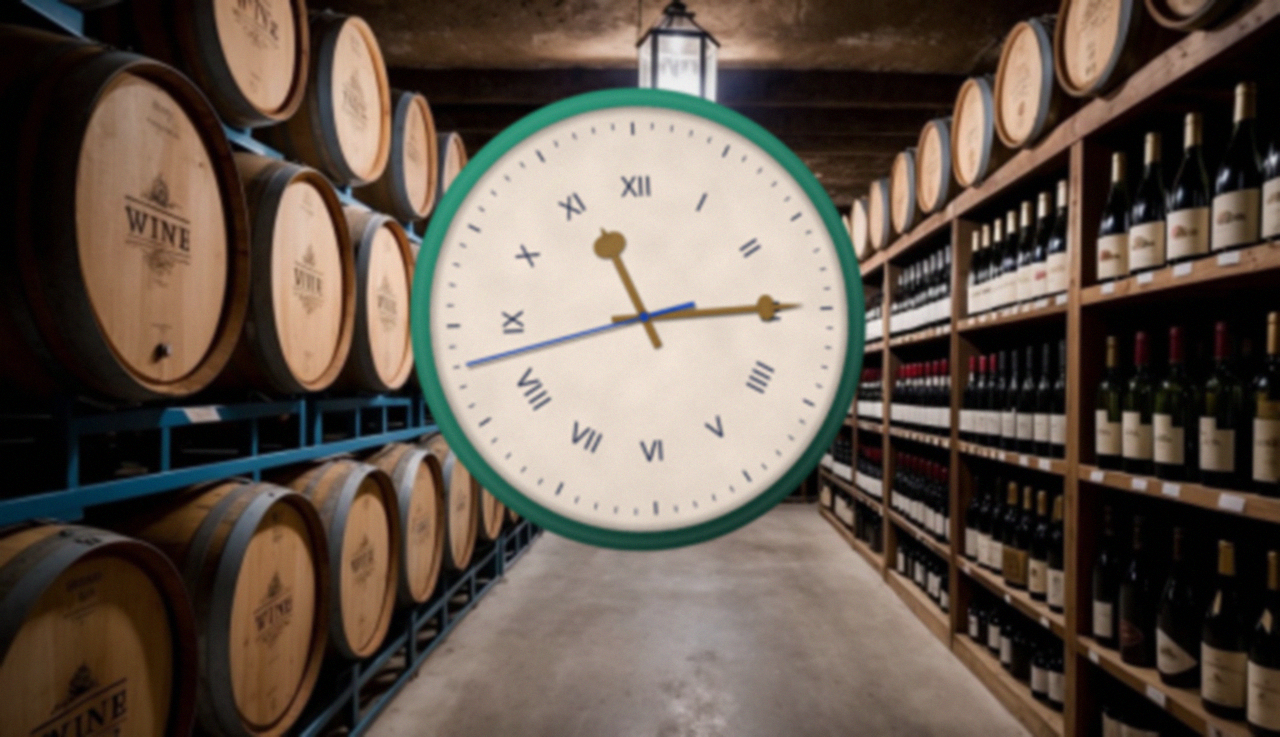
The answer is 11 h 14 min 43 s
